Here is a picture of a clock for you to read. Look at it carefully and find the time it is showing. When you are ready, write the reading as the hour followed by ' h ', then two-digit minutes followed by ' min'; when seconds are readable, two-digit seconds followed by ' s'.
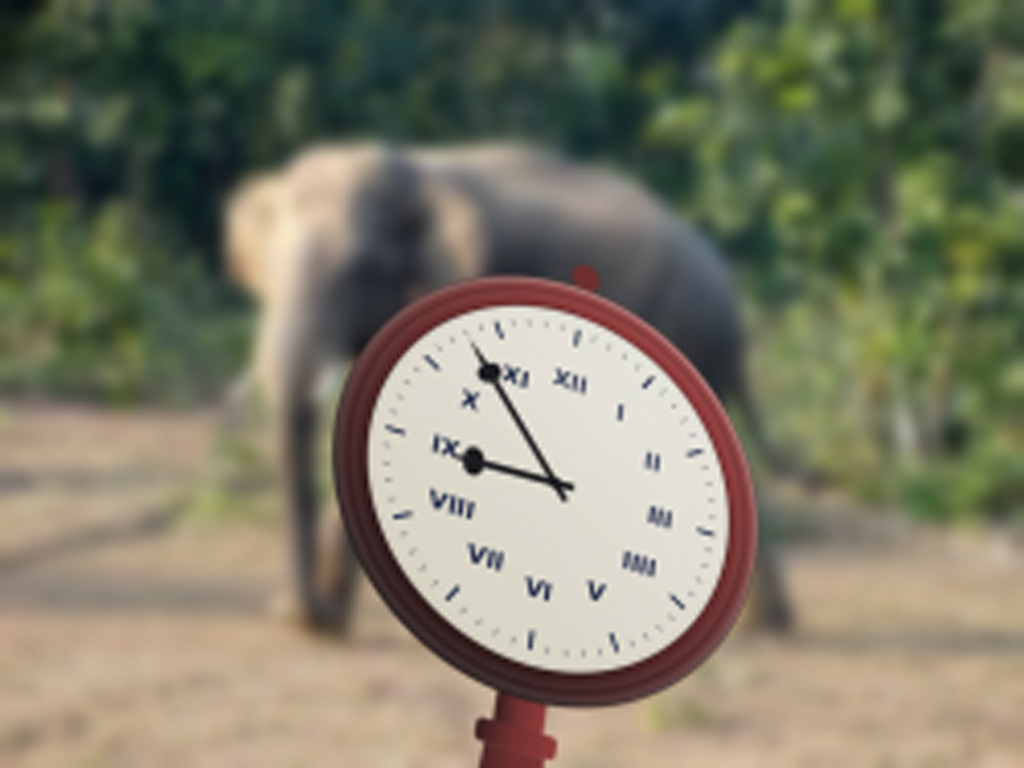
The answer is 8 h 53 min
